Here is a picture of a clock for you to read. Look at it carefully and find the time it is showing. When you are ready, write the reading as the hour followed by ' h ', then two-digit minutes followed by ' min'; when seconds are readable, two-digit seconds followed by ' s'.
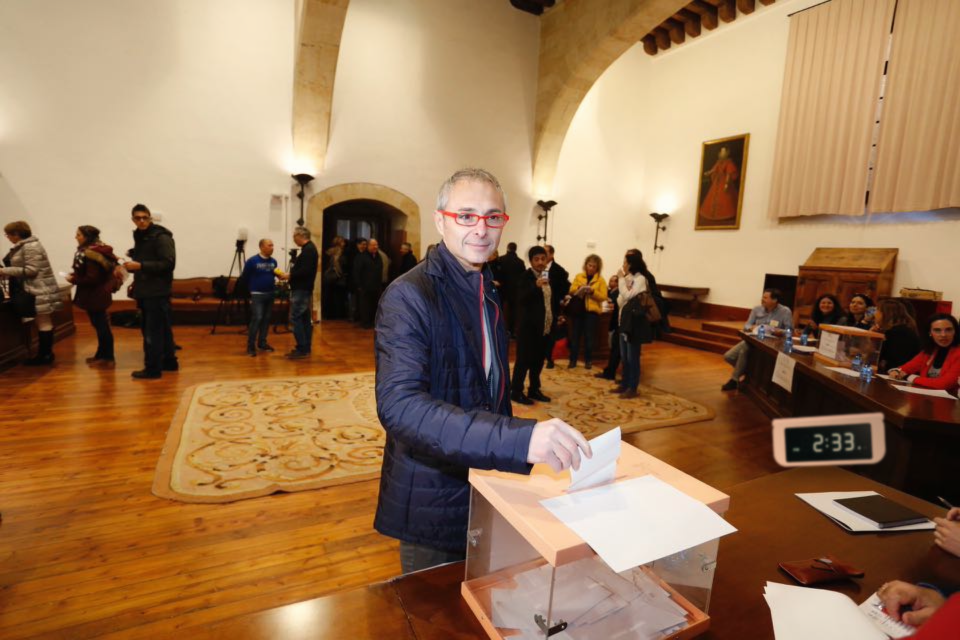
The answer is 2 h 33 min
